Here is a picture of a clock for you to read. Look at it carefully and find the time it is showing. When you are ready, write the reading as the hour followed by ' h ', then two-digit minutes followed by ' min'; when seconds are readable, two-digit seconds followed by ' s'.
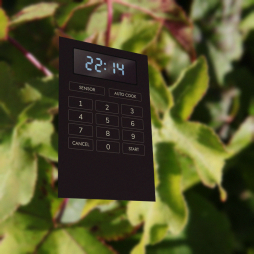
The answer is 22 h 14 min
